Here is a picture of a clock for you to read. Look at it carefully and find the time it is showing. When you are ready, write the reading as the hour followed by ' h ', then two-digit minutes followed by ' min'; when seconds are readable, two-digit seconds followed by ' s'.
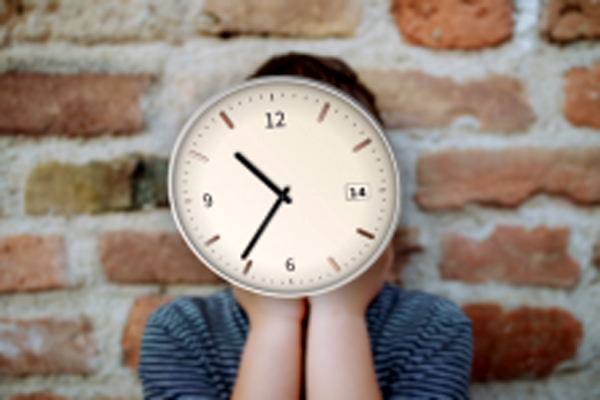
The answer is 10 h 36 min
